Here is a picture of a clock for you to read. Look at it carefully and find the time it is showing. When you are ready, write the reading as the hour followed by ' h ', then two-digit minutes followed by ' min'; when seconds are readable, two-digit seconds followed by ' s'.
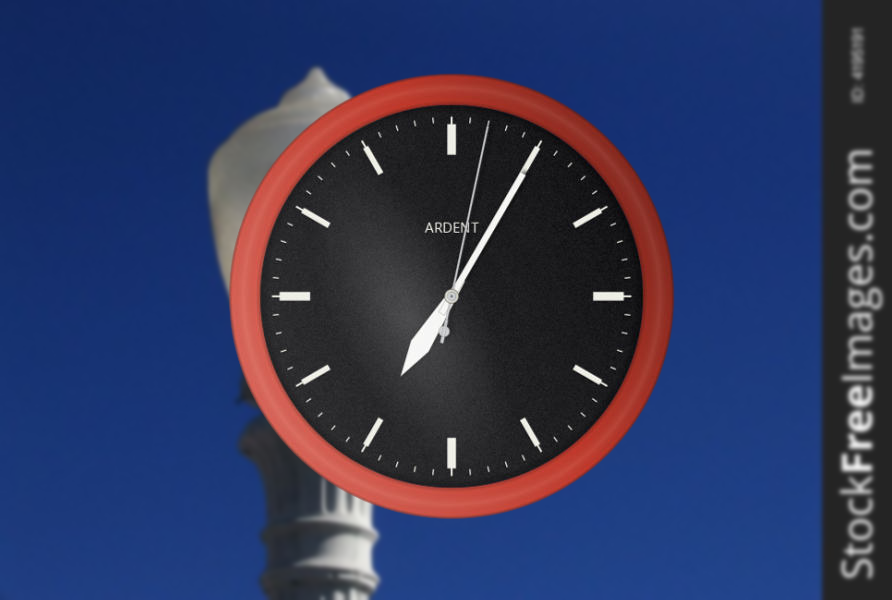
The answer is 7 h 05 min 02 s
